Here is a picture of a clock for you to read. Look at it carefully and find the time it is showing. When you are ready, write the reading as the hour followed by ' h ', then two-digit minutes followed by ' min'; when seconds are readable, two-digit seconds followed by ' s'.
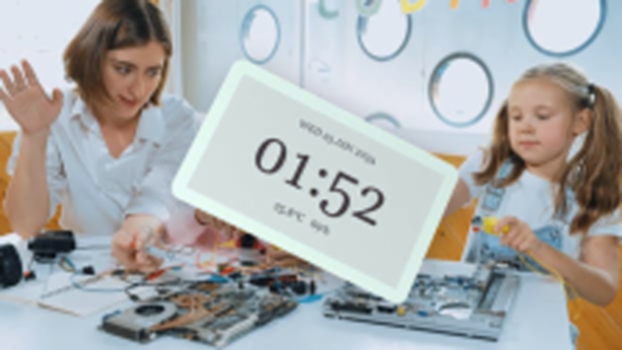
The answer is 1 h 52 min
